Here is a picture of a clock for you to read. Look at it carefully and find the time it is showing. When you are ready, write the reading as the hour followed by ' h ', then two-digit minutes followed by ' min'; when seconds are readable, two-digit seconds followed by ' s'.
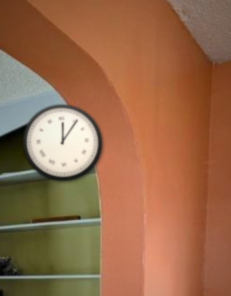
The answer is 12 h 06 min
